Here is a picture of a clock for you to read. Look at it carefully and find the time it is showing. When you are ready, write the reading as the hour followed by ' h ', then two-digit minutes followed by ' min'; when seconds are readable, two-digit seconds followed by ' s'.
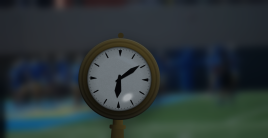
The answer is 6 h 09 min
